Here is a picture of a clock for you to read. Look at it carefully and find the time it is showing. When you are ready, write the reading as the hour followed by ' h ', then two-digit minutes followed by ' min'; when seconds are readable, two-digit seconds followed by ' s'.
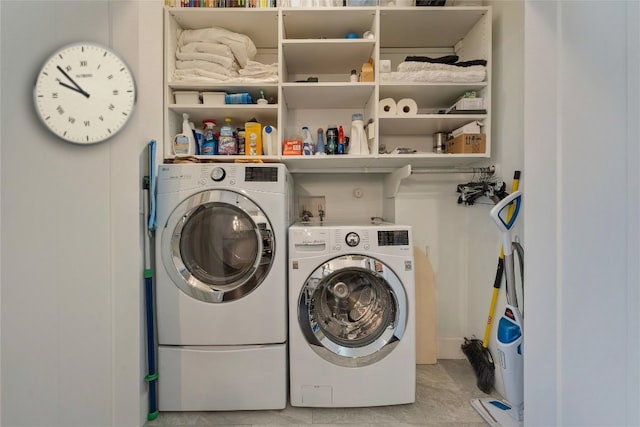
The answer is 9 h 53 min
